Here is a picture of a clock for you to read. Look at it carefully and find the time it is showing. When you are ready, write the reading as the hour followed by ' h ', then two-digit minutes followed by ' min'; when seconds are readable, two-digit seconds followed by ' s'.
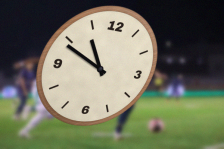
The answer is 10 h 49 min
